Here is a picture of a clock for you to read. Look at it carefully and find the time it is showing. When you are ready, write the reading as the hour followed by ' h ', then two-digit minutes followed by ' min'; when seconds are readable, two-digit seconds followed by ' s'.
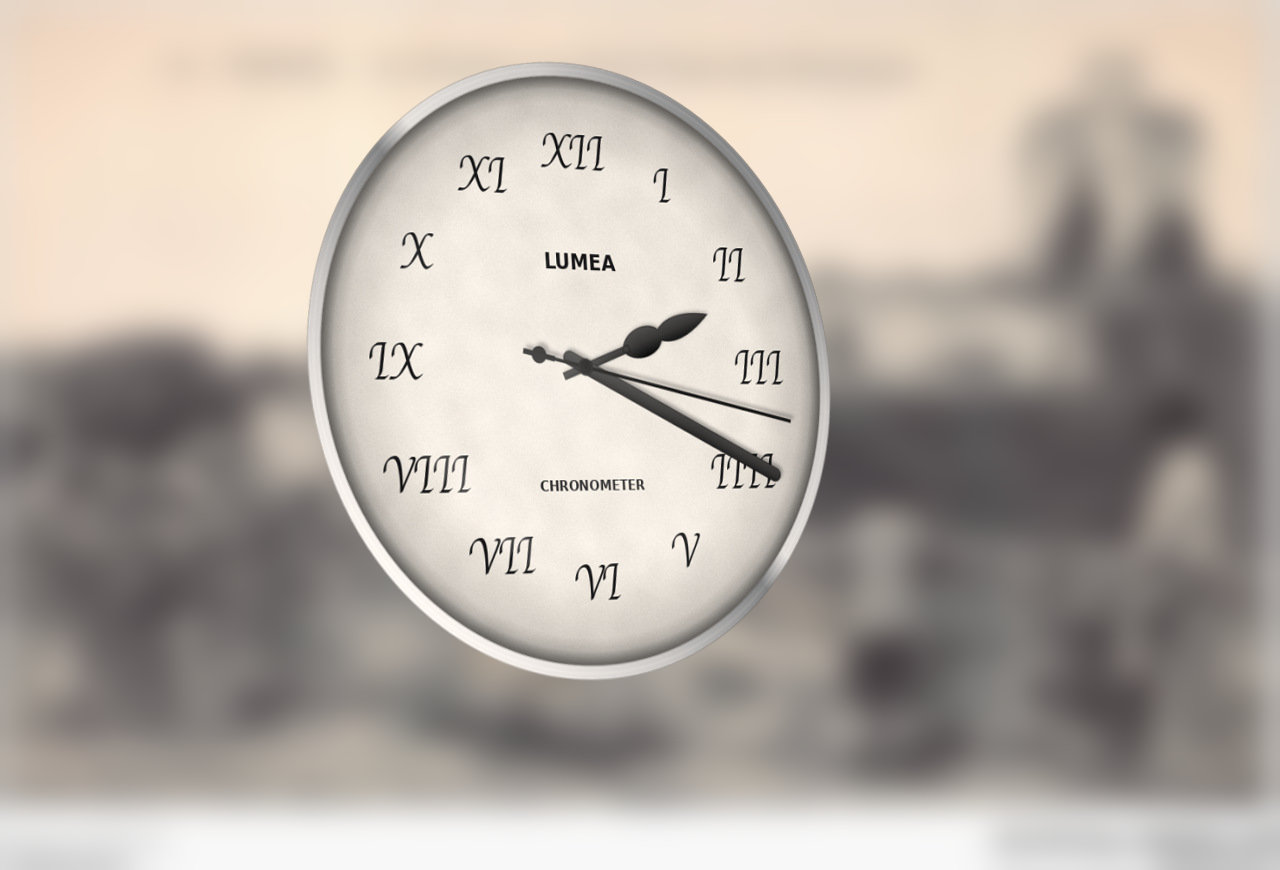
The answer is 2 h 19 min 17 s
